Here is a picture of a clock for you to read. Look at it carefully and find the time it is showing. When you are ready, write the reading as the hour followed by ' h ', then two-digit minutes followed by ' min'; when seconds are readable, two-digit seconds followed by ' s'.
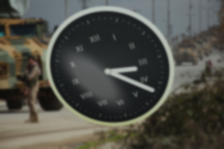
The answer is 3 h 22 min
